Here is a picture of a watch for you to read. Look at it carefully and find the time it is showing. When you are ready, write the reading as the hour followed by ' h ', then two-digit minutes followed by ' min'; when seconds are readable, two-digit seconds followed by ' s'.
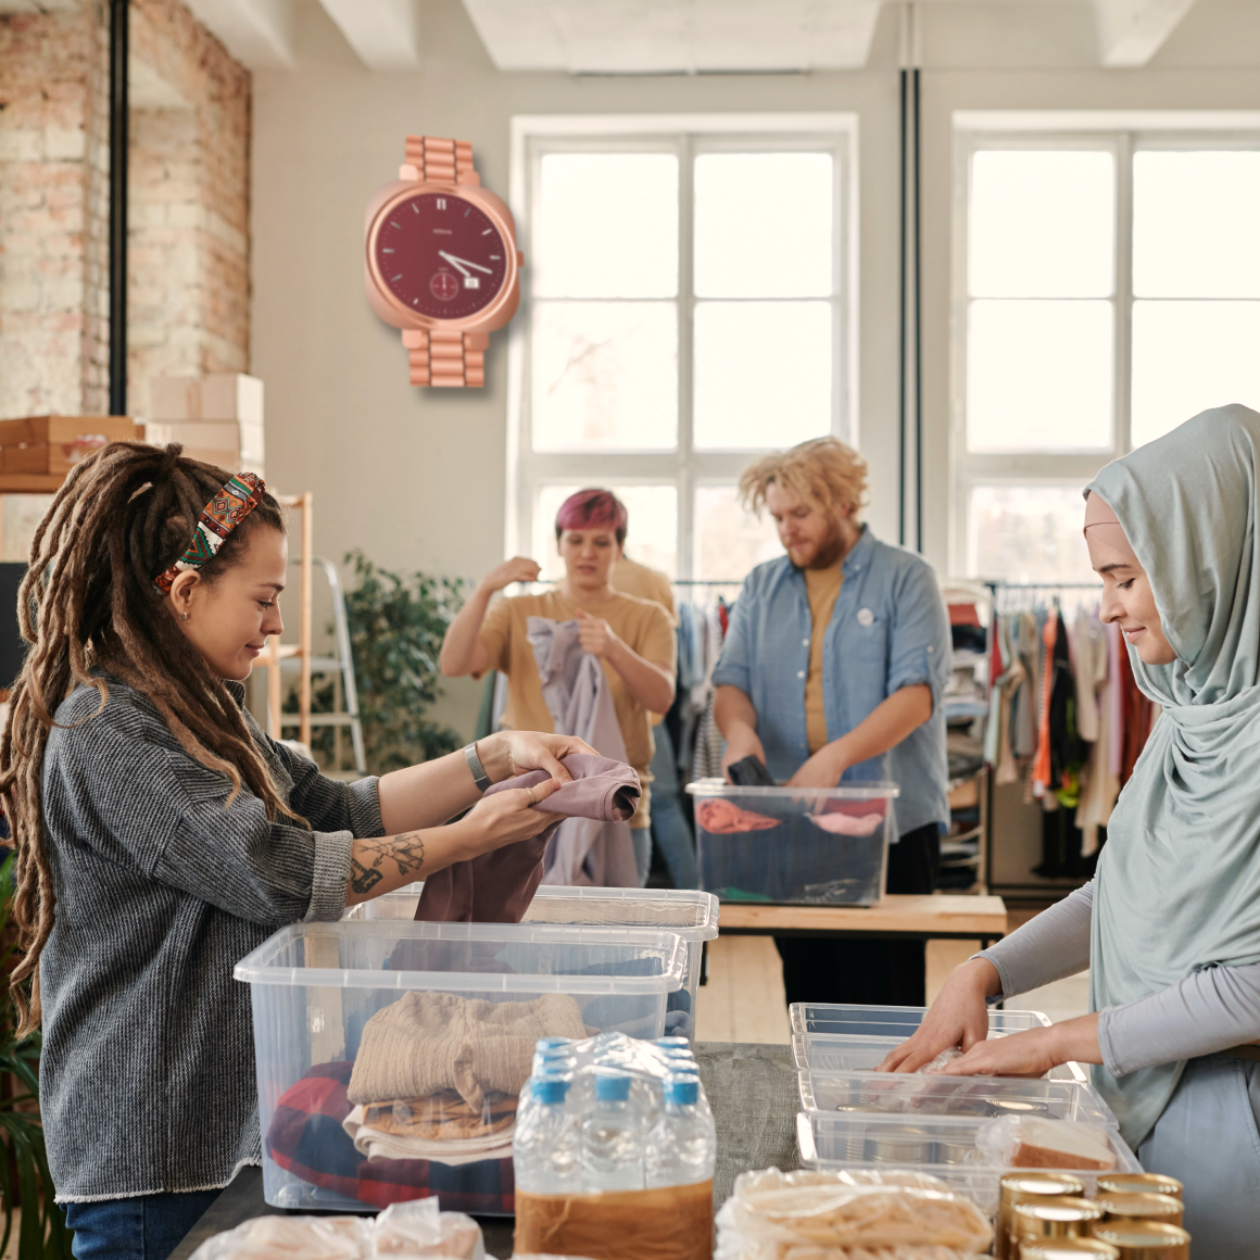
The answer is 4 h 18 min
